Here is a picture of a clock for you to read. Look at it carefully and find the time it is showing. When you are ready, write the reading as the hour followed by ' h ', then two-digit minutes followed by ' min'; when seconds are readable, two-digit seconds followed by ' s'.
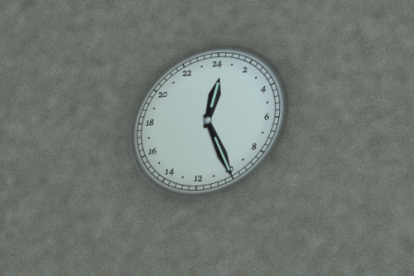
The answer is 0 h 25 min
